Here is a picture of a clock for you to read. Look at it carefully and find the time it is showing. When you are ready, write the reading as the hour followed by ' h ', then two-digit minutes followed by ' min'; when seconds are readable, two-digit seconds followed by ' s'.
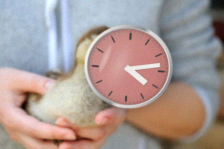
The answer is 4 h 13 min
